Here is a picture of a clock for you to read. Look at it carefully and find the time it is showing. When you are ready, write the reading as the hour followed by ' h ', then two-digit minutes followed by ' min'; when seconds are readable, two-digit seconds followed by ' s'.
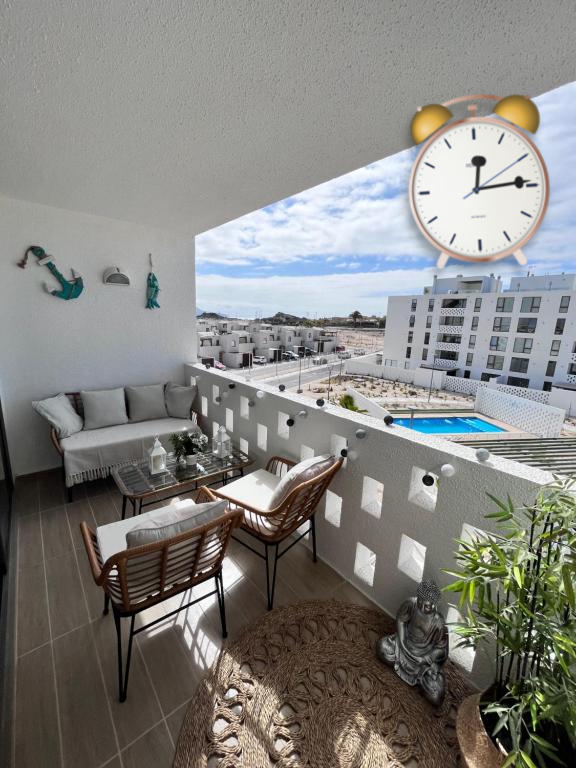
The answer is 12 h 14 min 10 s
